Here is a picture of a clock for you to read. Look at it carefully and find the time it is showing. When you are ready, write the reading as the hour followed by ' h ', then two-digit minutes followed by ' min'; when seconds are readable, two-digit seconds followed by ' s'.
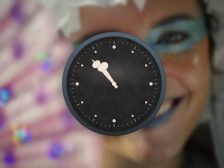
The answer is 10 h 53 min
